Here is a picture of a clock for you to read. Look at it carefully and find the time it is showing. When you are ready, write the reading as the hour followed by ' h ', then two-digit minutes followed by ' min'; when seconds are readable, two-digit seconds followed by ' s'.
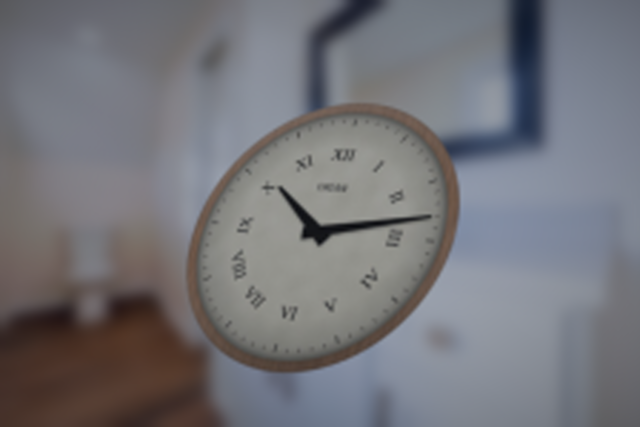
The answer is 10 h 13 min
